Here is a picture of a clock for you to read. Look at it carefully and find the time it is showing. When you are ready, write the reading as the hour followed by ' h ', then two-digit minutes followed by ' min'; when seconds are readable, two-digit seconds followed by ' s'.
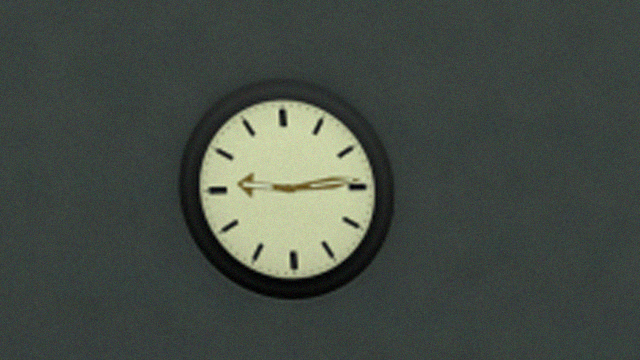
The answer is 9 h 14 min
